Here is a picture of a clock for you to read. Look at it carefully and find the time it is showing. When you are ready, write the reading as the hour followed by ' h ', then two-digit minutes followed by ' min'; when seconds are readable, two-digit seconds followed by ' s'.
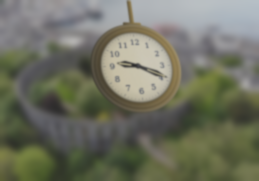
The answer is 9 h 19 min
